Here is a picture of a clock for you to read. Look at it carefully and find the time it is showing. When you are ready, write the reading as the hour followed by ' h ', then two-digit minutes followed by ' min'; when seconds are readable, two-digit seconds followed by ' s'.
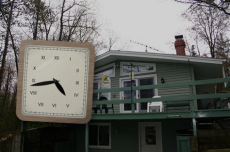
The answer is 4 h 43 min
